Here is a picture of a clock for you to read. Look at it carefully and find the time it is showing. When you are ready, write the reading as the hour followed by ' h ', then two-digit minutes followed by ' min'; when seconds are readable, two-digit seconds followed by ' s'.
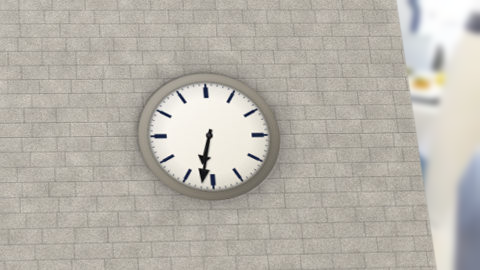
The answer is 6 h 32 min
